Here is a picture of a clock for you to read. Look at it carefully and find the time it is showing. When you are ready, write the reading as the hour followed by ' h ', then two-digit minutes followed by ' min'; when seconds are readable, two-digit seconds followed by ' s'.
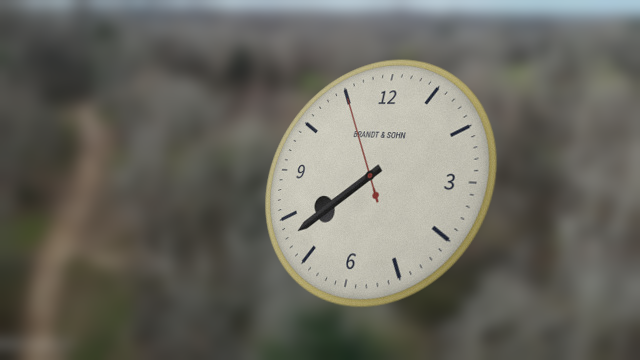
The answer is 7 h 37 min 55 s
